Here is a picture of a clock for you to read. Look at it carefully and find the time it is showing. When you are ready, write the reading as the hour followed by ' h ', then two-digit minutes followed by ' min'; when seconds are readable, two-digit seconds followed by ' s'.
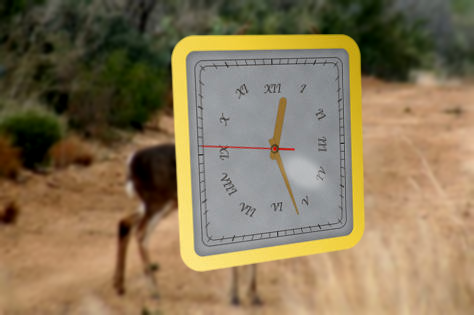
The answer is 12 h 26 min 46 s
